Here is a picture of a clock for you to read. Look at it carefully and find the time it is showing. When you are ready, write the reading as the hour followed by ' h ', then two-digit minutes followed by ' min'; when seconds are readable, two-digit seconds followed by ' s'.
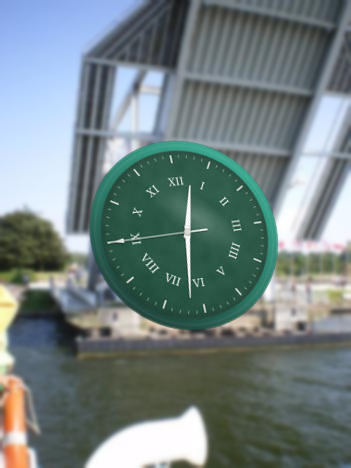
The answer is 12 h 31 min 45 s
